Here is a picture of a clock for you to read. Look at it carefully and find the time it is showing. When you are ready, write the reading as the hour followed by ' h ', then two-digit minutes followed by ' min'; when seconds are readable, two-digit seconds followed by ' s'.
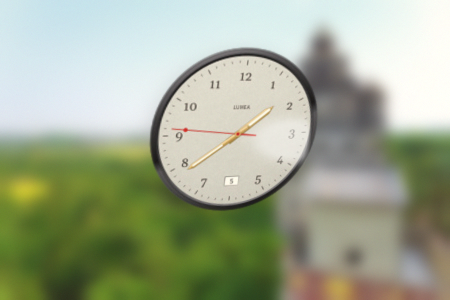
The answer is 1 h 38 min 46 s
